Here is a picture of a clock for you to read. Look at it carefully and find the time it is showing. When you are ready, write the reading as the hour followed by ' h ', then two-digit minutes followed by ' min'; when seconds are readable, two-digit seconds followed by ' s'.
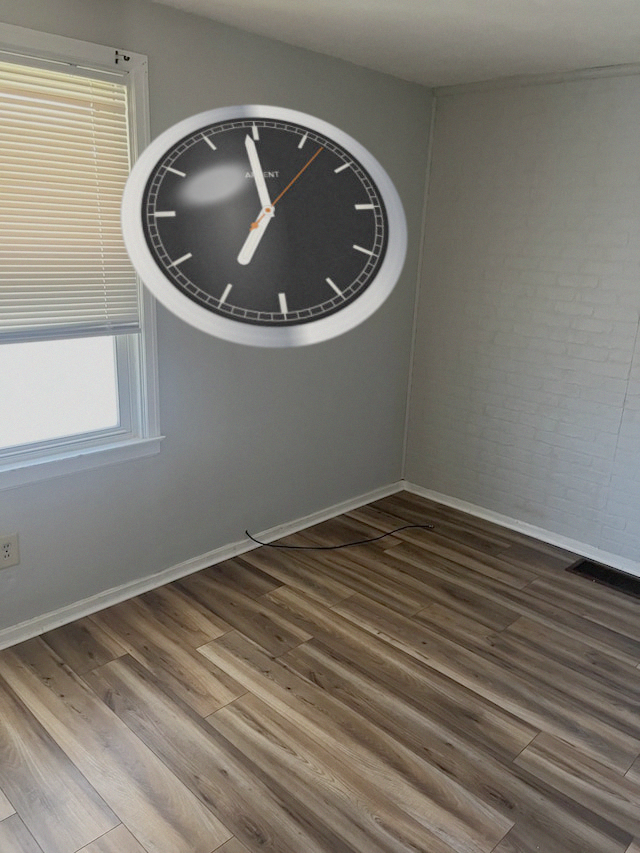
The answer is 6 h 59 min 07 s
